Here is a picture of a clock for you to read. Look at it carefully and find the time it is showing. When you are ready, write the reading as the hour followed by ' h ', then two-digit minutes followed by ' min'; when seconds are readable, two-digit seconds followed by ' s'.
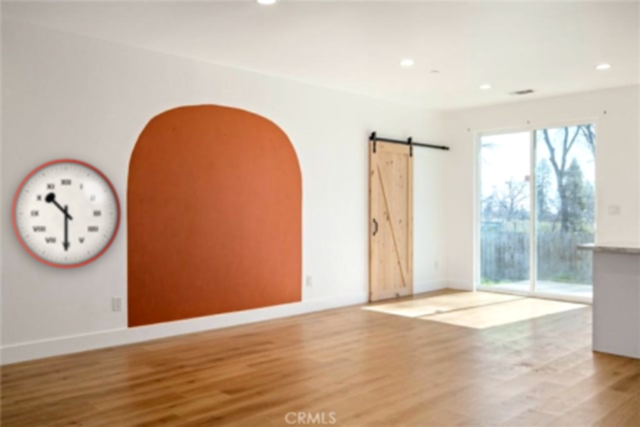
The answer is 10 h 30 min
